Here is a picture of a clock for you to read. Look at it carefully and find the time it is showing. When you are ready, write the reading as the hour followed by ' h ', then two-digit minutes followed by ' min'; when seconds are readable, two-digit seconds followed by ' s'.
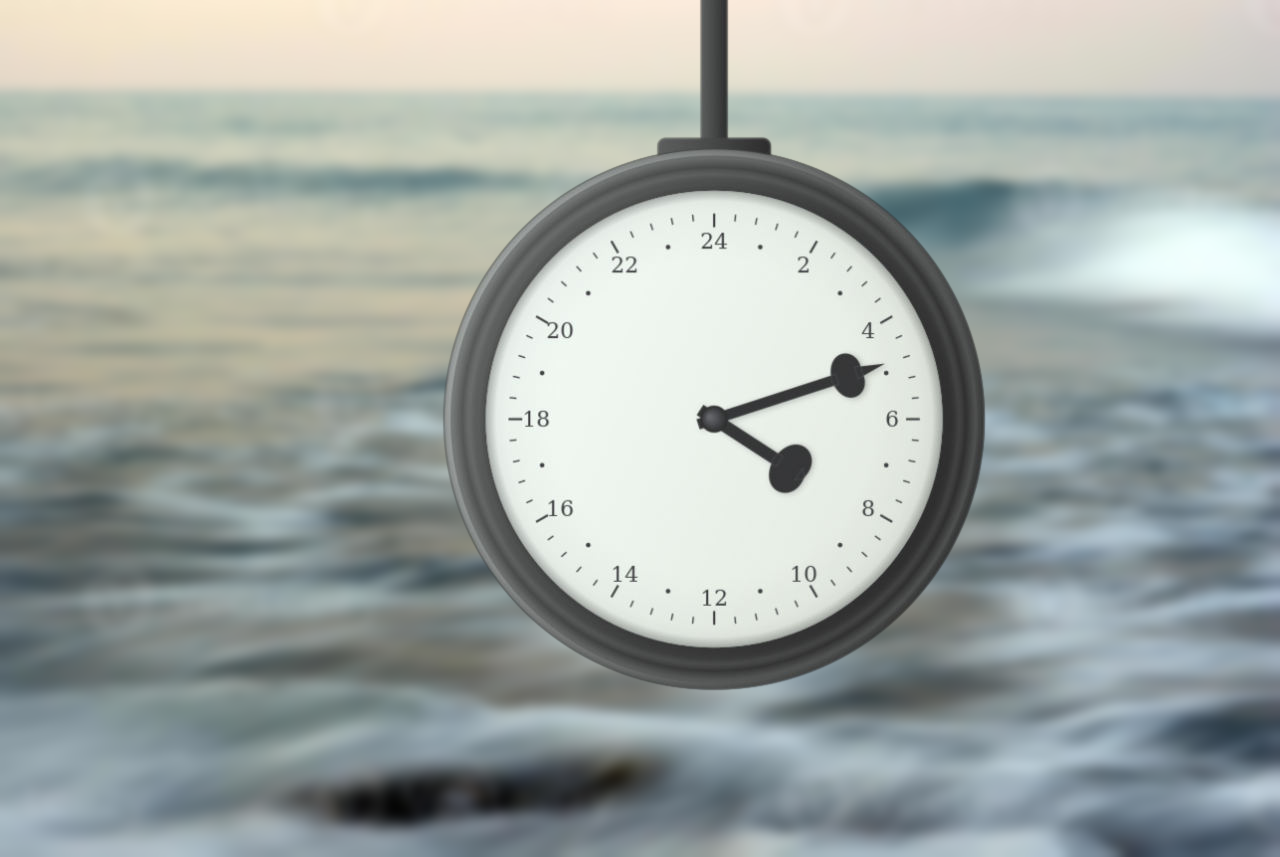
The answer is 8 h 12 min
